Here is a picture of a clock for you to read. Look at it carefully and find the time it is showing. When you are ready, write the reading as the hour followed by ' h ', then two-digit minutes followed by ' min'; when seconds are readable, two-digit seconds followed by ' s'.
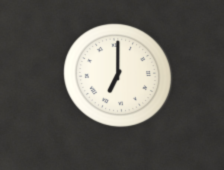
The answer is 7 h 01 min
